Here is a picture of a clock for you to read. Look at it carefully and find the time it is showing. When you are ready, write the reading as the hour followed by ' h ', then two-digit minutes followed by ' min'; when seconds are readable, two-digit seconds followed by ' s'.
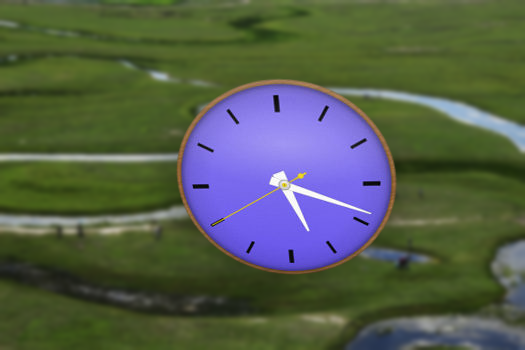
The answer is 5 h 18 min 40 s
